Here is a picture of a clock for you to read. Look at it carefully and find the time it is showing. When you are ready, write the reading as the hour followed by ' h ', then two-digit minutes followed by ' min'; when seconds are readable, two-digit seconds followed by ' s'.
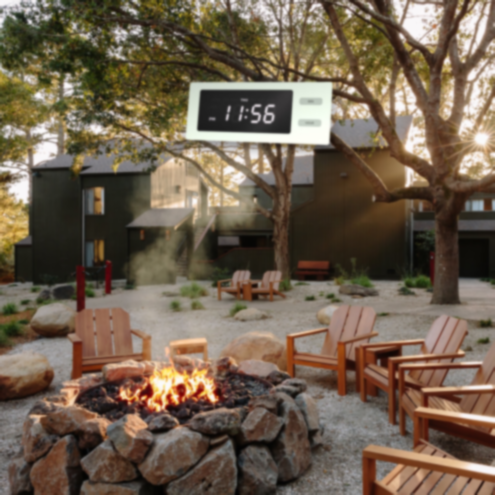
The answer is 11 h 56 min
